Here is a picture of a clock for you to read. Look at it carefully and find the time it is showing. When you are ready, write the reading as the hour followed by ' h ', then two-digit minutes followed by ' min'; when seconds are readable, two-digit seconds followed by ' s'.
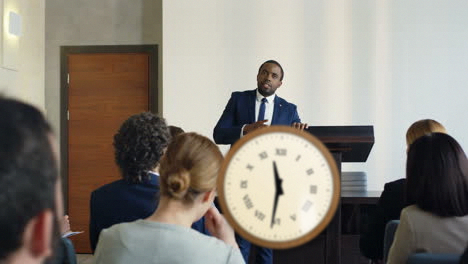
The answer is 11 h 31 min
